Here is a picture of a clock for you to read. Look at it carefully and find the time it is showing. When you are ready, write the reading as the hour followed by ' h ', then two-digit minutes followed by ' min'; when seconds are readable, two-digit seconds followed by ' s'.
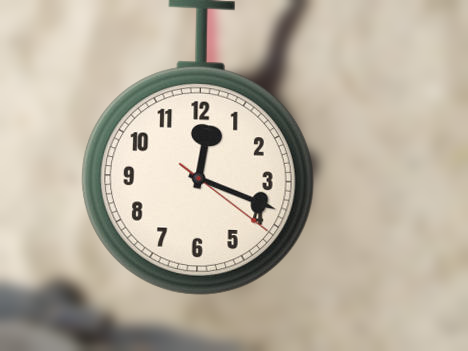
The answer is 12 h 18 min 21 s
